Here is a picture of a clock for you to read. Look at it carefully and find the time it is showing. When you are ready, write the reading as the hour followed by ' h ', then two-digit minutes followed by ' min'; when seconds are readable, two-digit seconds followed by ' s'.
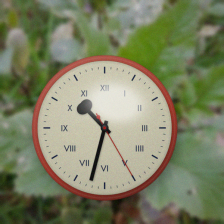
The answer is 10 h 32 min 25 s
